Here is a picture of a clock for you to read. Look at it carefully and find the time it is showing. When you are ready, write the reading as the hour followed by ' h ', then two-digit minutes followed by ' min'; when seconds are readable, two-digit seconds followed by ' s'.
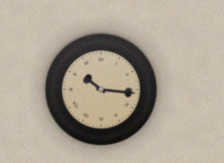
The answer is 10 h 16 min
